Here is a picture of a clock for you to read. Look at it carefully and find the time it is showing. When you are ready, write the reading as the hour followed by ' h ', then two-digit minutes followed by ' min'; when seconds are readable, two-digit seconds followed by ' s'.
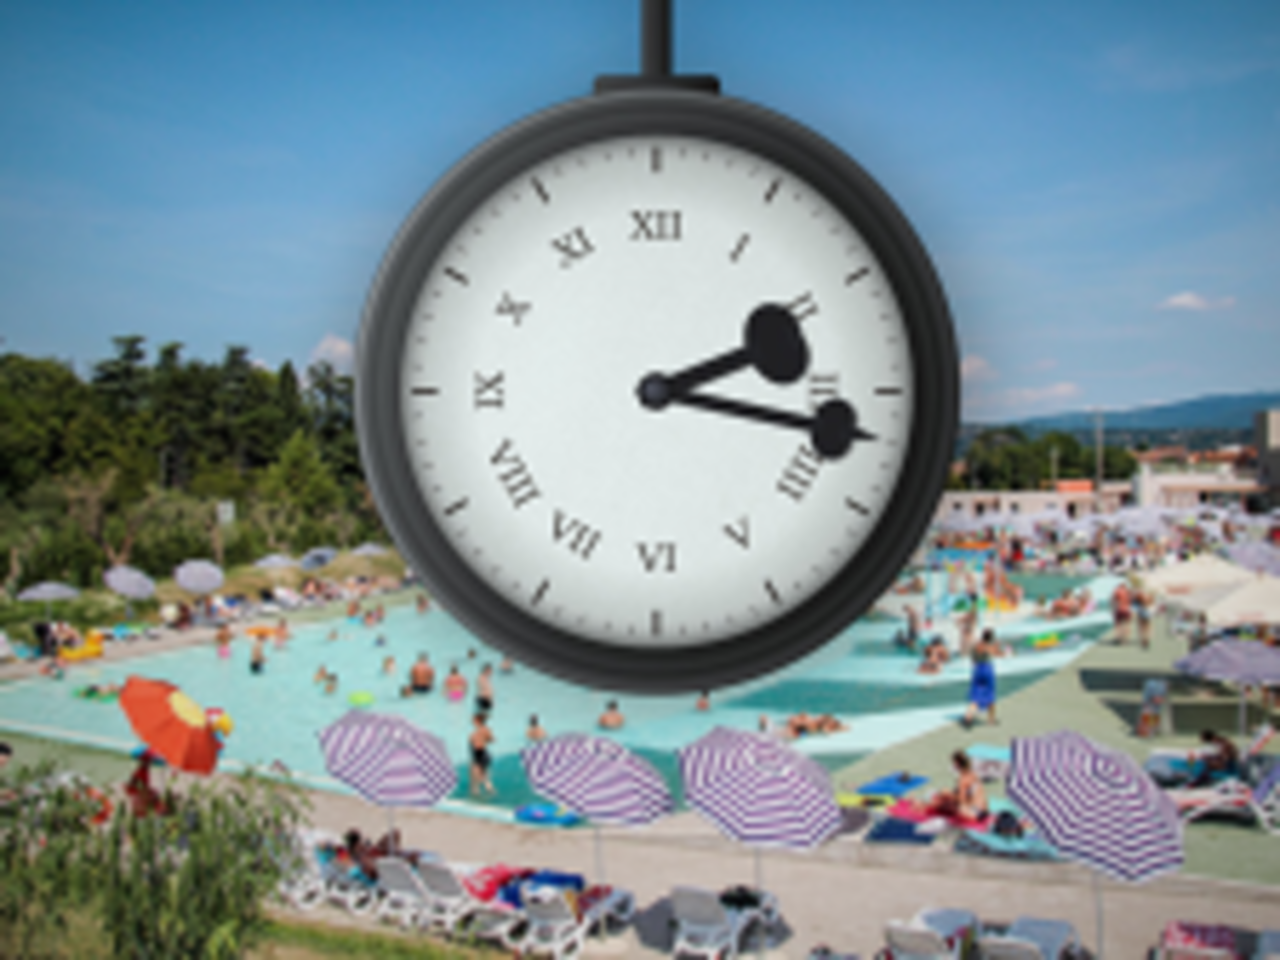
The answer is 2 h 17 min
